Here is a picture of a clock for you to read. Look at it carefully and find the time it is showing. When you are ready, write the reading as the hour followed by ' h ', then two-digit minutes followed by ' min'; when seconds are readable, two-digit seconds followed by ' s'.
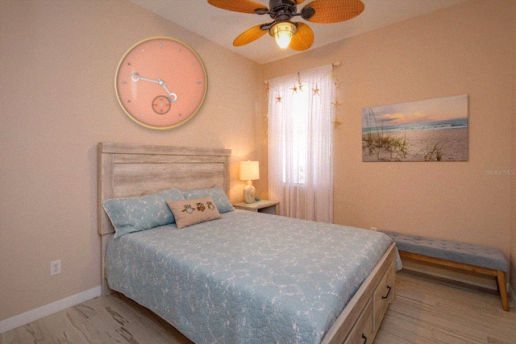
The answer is 4 h 47 min
